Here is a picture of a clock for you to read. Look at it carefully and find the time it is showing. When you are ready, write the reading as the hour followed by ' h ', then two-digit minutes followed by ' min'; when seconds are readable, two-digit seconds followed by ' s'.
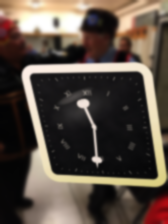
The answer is 11 h 31 min
